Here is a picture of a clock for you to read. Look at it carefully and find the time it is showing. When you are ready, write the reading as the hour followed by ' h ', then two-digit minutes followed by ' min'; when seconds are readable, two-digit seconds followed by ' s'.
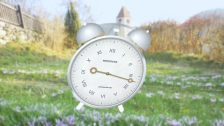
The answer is 9 h 17 min
